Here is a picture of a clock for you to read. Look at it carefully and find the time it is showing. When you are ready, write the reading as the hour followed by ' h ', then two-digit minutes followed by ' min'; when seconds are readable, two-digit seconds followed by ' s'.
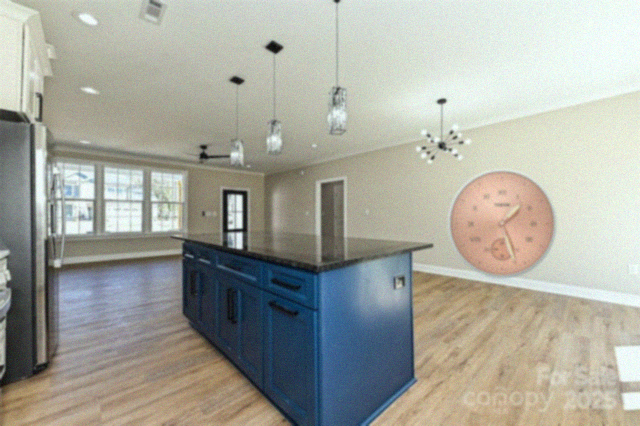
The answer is 1 h 27 min
